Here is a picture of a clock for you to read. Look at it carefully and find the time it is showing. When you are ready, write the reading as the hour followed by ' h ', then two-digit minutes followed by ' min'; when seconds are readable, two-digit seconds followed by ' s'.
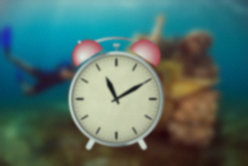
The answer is 11 h 10 min
